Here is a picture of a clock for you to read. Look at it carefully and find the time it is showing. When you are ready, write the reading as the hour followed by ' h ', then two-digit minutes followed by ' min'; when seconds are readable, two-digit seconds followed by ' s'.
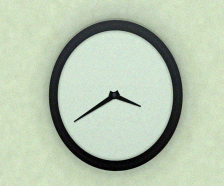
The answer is 3 h 40 min
